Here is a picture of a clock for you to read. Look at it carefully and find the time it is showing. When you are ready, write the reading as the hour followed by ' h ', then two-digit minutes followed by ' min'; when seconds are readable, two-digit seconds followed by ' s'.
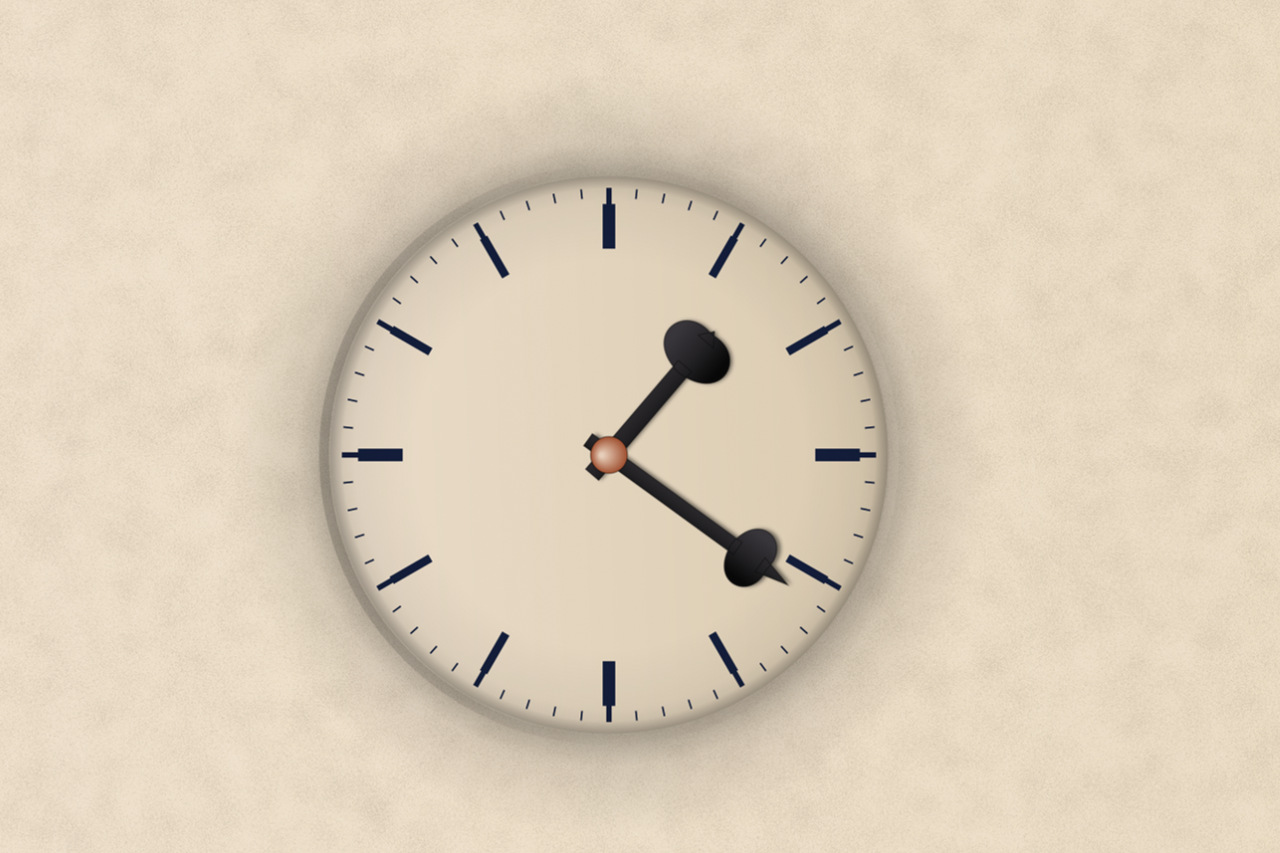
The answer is 1 h 21 min
